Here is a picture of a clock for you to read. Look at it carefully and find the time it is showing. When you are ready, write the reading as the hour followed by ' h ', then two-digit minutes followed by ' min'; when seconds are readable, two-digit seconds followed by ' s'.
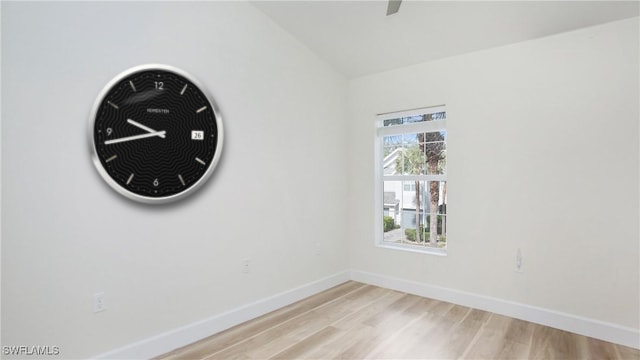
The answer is 9 h 43 min
